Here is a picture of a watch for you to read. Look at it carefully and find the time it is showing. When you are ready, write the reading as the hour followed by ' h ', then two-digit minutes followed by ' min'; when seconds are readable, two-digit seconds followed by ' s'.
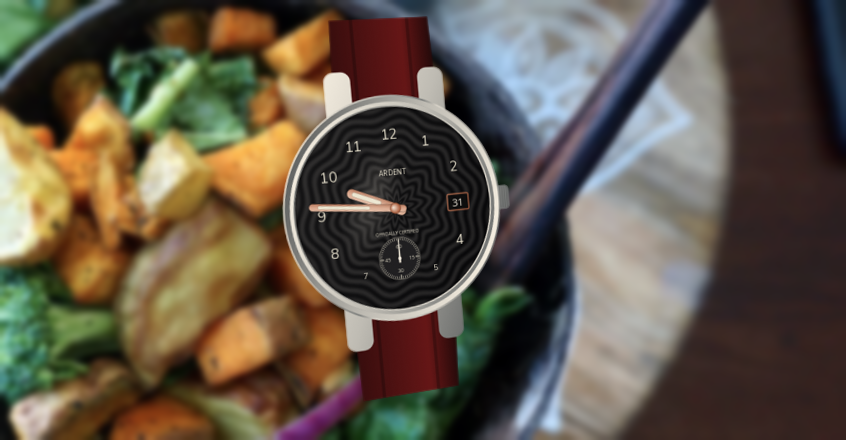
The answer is 9 h 46 min
